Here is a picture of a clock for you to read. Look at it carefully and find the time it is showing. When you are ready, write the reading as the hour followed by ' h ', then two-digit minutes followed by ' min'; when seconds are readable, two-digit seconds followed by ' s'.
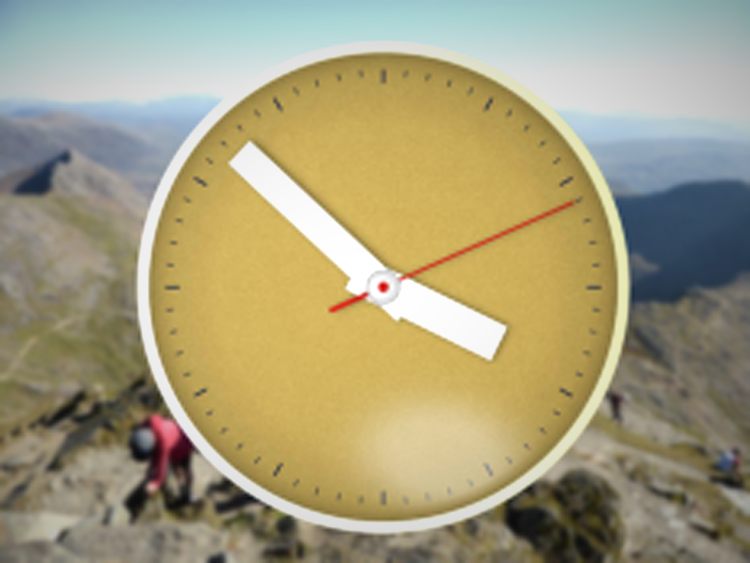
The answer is 3 h 52 min 11 s
